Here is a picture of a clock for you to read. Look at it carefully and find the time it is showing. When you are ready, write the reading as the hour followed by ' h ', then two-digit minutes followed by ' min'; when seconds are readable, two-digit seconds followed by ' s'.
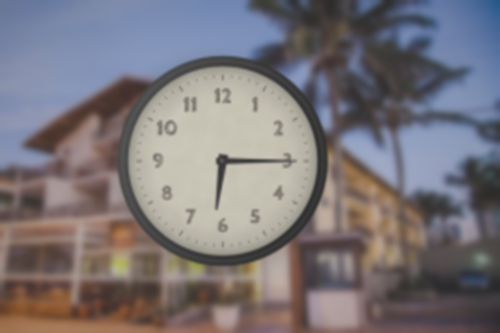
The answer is 6 h 15 min
